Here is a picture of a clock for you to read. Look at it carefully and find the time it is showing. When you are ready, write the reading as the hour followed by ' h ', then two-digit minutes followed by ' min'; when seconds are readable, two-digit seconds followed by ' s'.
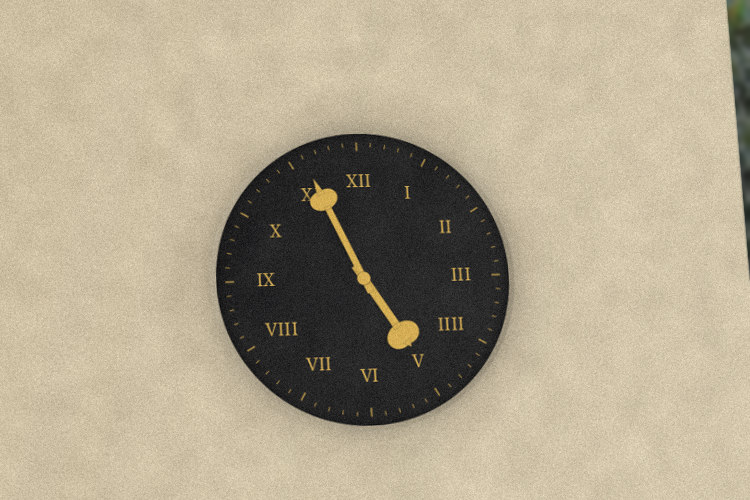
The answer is 4 h 56 min
